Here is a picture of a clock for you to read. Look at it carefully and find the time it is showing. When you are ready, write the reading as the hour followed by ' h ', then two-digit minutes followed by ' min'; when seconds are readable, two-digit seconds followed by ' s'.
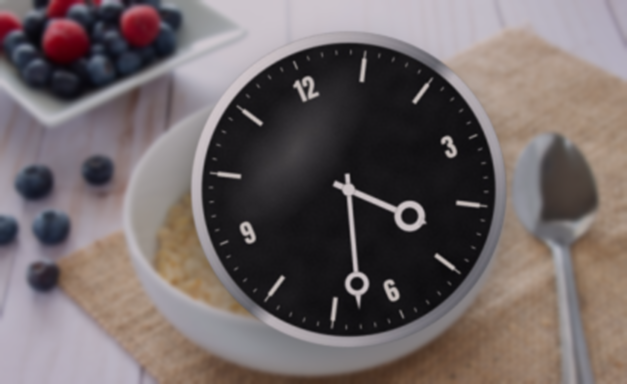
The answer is 4 h 33 min
